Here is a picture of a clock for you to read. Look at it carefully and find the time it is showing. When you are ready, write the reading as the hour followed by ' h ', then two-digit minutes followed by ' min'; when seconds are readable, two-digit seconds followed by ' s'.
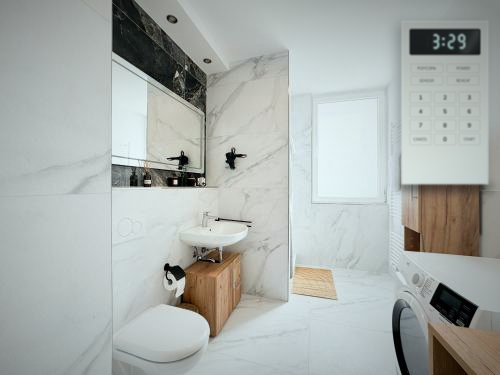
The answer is 3 h 29 min
